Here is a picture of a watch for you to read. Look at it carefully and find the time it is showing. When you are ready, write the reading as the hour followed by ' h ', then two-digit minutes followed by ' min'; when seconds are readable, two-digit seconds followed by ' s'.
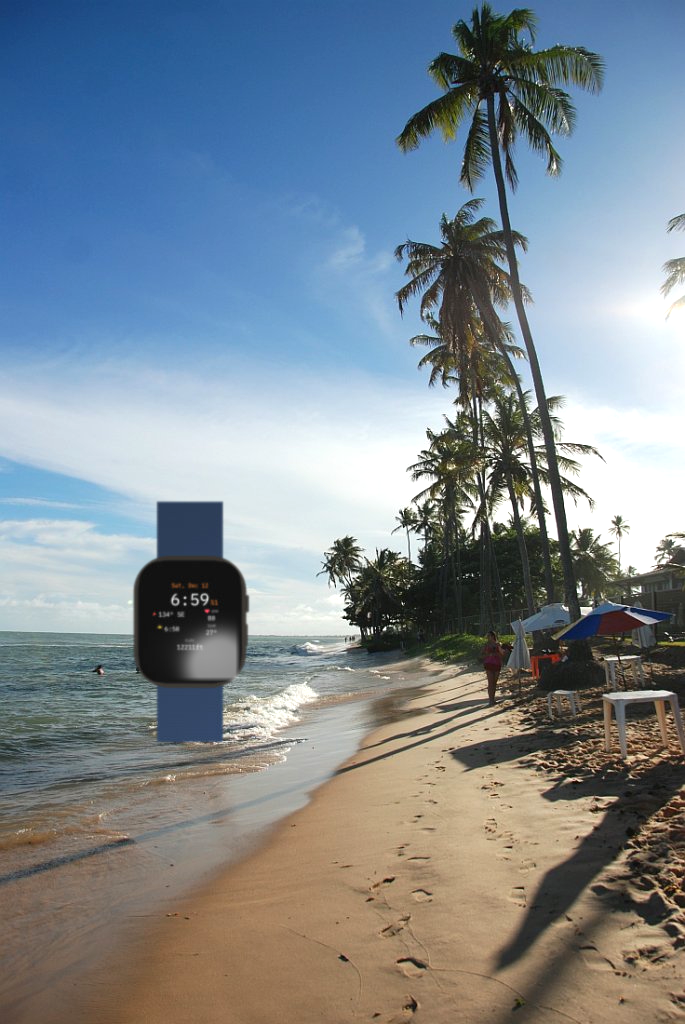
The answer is 6 h 59 min
